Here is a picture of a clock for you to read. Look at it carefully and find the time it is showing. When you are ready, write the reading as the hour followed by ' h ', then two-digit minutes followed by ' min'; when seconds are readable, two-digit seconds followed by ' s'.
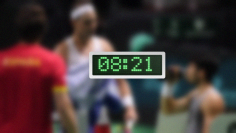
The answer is 8 h 21 min
